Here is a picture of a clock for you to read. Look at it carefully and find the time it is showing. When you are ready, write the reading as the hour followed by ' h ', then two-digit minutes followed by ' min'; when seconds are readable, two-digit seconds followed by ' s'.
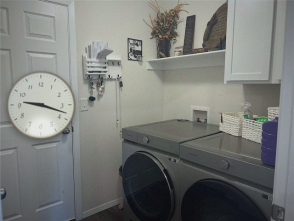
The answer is 9 h 18 min
